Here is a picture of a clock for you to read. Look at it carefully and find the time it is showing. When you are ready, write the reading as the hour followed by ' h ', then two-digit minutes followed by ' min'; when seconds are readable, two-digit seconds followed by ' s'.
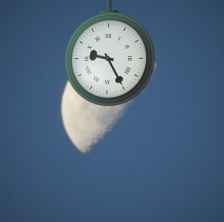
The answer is 9 h 25 min
